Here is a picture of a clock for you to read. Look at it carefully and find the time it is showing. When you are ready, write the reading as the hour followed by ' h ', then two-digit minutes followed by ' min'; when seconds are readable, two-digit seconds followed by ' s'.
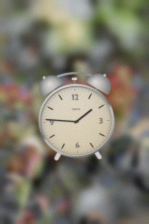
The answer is 1 h 46 min
